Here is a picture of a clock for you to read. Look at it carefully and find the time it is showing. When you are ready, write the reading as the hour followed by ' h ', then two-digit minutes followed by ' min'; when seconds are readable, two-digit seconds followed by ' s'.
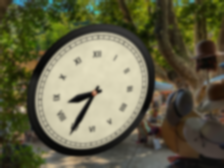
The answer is 8 h 35 min
